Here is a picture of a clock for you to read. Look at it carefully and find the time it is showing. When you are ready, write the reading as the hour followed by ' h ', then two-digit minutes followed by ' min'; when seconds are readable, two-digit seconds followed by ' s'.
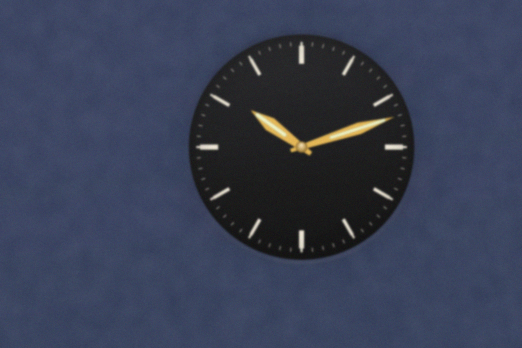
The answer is 10 h 12 min
